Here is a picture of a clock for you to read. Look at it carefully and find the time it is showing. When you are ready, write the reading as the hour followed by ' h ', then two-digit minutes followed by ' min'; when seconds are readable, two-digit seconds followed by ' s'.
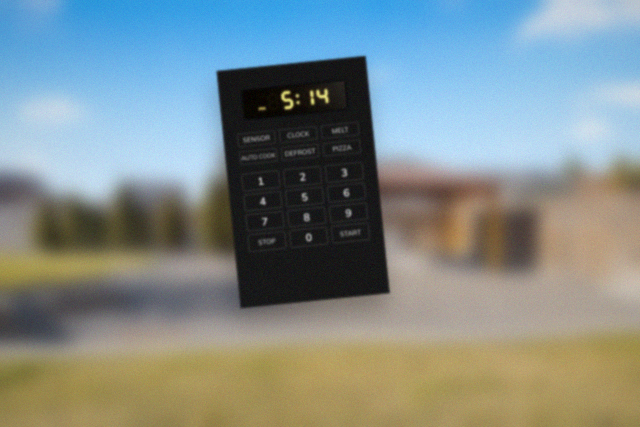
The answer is 5 h 14 min
